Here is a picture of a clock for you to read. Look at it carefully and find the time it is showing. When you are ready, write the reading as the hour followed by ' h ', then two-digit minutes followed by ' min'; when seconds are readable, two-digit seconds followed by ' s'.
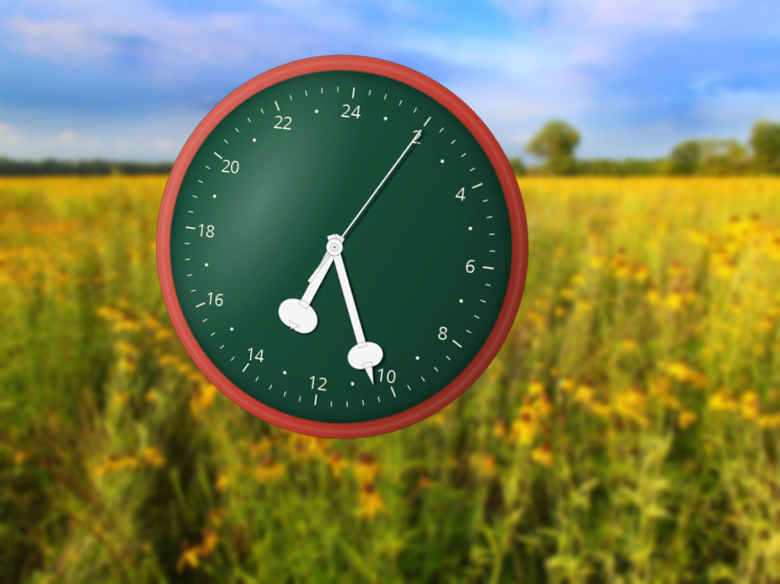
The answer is 13 h 26 min 05 s
